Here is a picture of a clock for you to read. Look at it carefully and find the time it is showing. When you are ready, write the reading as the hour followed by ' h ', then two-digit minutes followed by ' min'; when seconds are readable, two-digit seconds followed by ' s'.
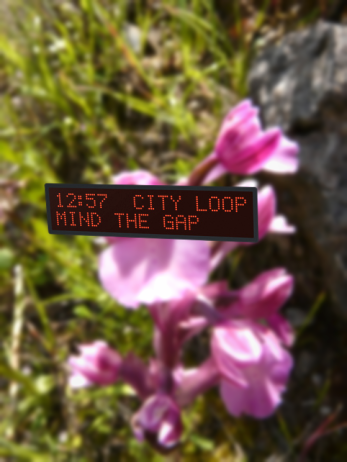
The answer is 12 h 57 min
